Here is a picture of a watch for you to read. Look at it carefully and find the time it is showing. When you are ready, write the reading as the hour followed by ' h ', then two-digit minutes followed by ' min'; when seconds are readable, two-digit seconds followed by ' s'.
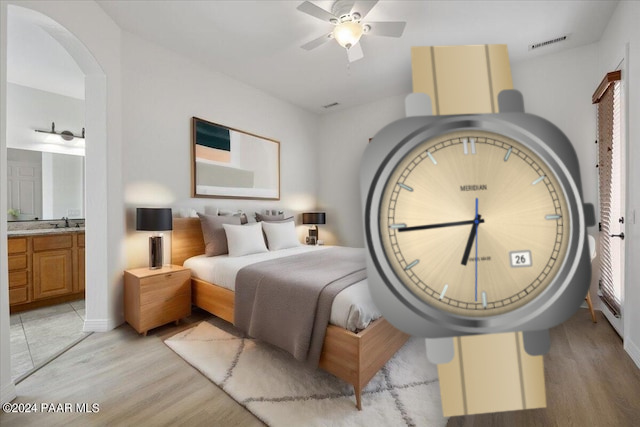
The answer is 6 h 44 min 31 s
